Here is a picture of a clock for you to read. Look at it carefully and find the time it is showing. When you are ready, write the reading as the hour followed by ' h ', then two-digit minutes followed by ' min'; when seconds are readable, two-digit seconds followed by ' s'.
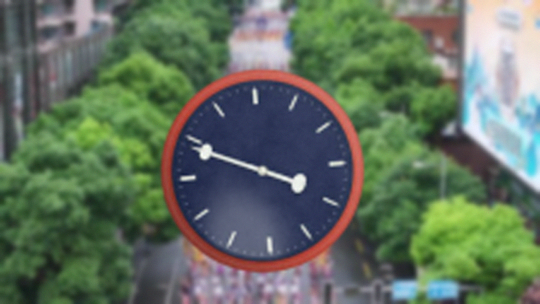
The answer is 3 h 49 min
